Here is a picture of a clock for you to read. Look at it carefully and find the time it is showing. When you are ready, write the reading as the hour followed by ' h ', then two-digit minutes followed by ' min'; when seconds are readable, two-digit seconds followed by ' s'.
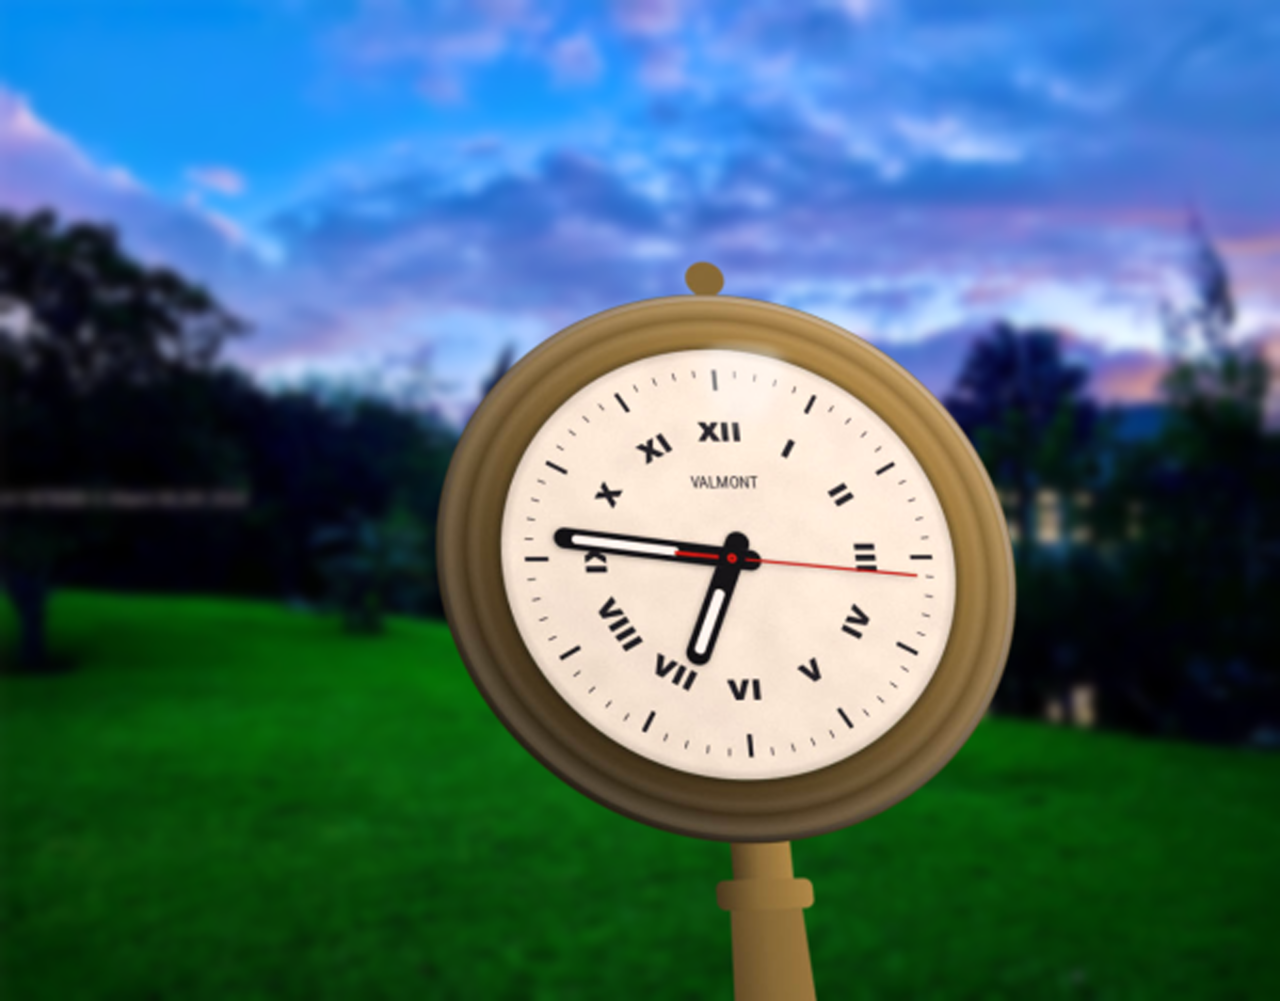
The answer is 6 h 46 min 16 s
